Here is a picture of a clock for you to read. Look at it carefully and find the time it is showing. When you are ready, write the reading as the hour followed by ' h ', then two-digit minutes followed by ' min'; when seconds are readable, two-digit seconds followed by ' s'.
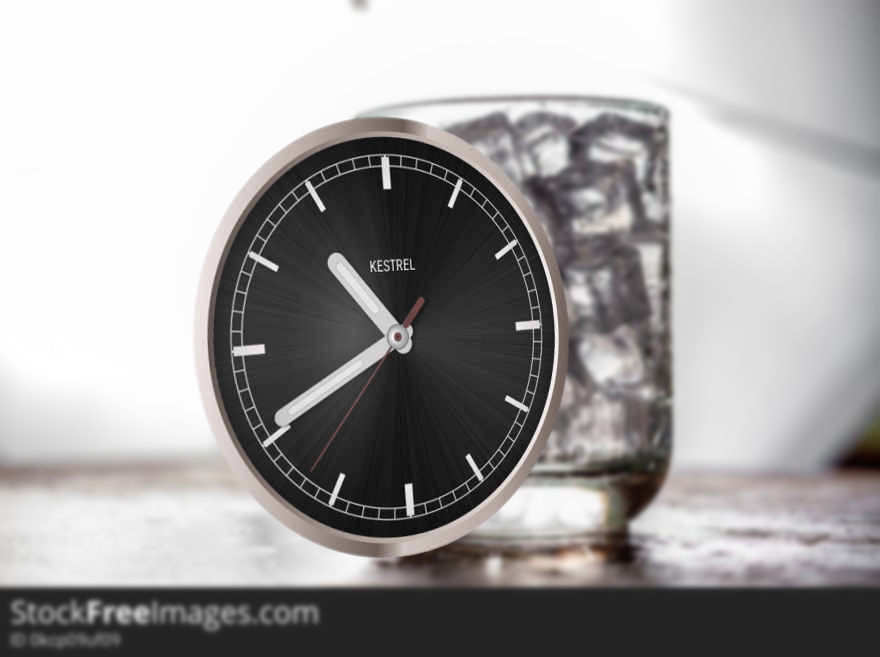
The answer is 10 h 40 min 37 s
